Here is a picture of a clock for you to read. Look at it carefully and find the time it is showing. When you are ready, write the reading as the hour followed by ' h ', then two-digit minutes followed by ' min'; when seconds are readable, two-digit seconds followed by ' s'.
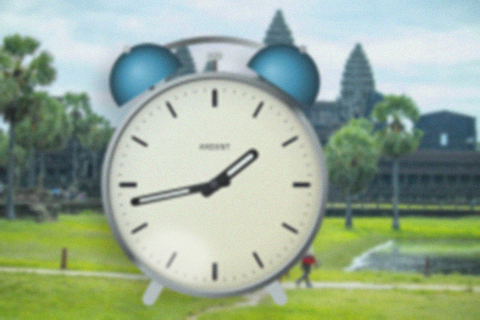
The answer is 1 h 43 min
